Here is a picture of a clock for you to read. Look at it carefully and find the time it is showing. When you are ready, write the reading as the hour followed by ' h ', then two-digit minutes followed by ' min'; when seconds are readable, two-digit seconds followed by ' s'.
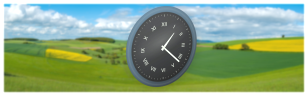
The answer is 1 h 22 min
